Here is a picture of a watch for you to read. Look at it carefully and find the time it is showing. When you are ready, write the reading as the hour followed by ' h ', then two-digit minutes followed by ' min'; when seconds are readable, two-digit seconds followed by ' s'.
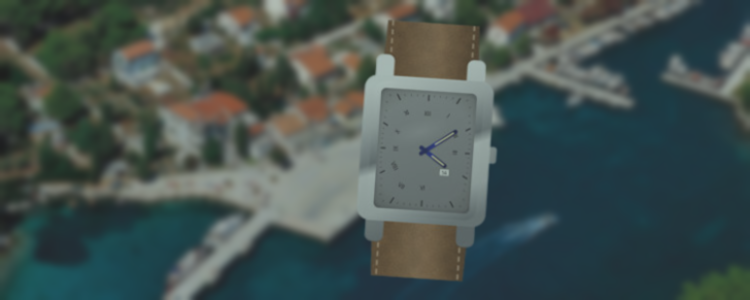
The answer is 4 h 09 min
